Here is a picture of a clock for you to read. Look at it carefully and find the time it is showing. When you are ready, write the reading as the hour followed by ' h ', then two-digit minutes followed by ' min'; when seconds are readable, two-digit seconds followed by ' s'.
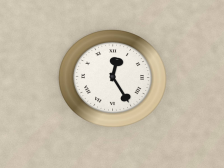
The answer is 12 h 25 min
